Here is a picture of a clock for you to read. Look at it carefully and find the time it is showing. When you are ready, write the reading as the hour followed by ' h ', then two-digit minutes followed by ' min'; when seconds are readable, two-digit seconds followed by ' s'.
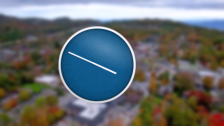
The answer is 3 h 49 min
